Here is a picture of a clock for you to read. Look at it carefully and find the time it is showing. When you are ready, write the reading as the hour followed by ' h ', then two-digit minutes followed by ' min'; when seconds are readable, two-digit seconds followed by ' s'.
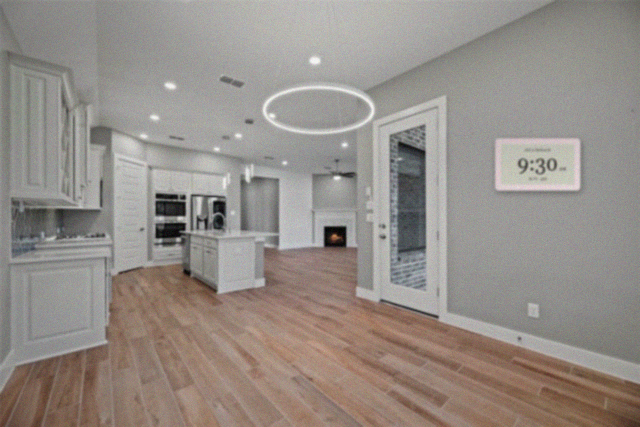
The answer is 9 h 30 min
